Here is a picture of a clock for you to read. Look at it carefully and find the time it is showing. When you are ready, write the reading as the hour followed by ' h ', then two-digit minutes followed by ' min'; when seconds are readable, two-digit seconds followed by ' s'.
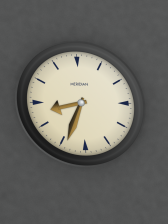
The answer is 8 h 34 min
